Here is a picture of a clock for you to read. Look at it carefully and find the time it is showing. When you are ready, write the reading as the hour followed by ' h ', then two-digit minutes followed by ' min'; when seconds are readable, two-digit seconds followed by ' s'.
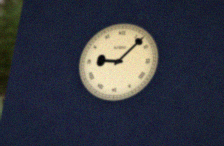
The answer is 9 h 07 min
